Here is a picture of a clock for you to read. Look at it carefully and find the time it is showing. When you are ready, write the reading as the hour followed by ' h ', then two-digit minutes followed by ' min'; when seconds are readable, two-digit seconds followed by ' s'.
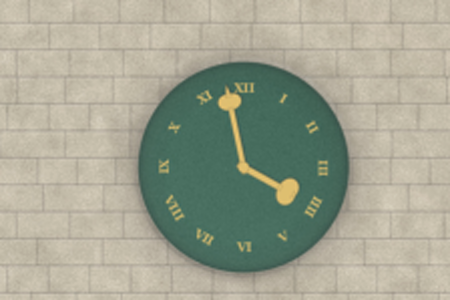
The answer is 3 h 58 min
